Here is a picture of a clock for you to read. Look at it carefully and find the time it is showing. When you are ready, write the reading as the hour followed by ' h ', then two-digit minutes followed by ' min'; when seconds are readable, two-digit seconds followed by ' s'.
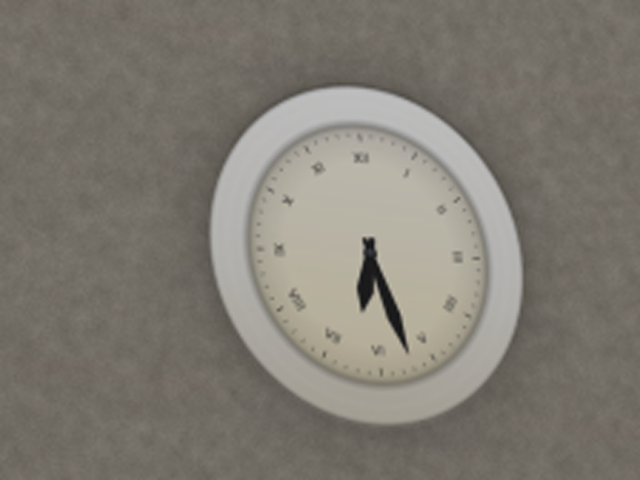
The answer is 6 h 27 min
